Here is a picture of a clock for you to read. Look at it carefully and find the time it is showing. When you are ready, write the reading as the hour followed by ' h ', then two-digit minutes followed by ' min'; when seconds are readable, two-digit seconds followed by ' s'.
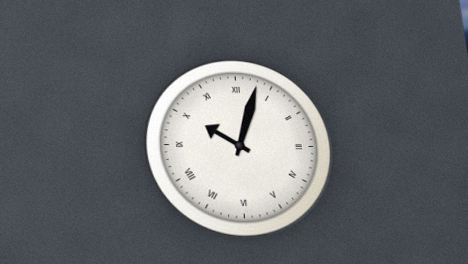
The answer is 10 h 03 min
